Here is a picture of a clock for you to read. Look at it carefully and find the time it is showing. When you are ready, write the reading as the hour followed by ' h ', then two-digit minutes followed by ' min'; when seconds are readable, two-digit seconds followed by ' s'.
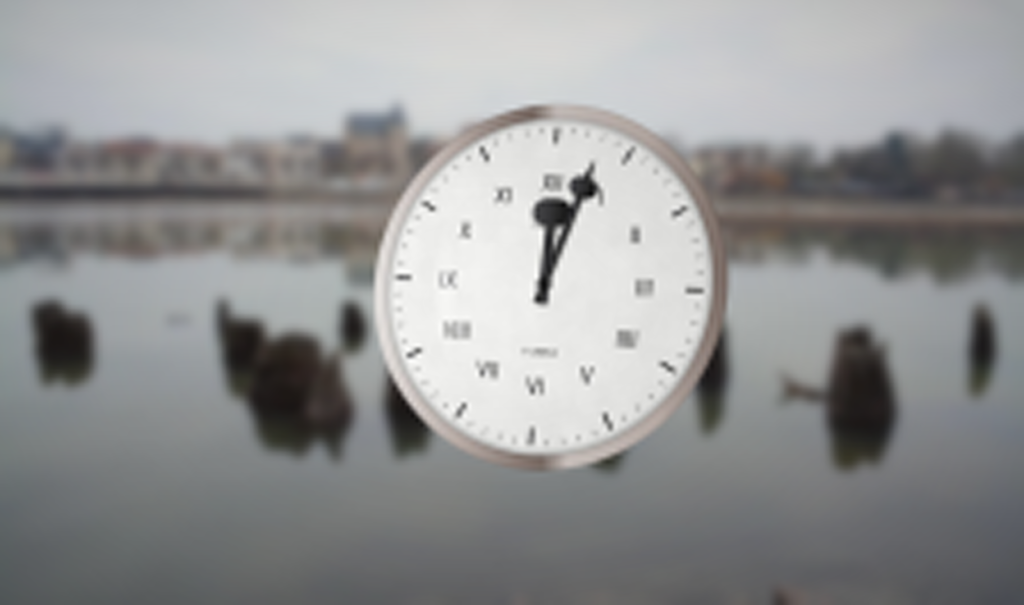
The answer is 12 h 03 min
